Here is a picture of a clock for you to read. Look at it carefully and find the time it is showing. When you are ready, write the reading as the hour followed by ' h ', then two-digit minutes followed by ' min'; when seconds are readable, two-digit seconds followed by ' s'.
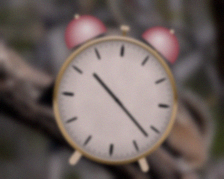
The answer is 10 h 22 min
